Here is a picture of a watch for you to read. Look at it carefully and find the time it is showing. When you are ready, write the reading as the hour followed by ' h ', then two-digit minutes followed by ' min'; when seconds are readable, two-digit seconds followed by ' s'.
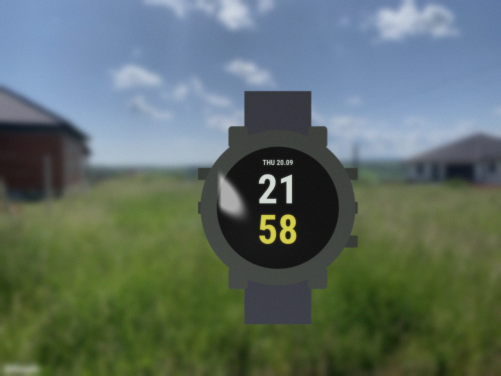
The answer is 21 h 58 min
